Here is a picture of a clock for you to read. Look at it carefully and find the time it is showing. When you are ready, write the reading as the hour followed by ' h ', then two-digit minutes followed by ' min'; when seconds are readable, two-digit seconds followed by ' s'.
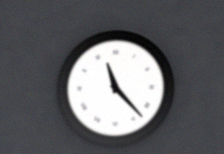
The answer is 11 h 23 min
